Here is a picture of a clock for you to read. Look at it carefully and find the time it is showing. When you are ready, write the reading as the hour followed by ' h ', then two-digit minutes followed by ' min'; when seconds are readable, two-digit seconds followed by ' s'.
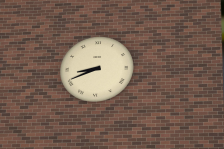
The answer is 8 h 41 min
